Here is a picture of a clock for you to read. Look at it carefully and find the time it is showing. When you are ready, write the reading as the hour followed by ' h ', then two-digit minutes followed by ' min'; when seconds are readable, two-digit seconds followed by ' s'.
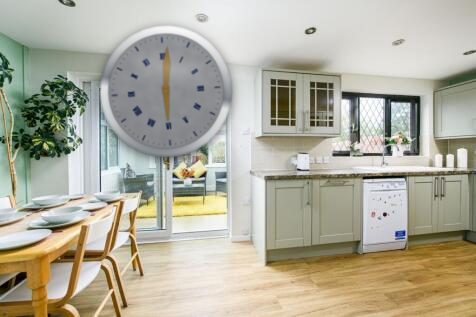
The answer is 6 h 01 min
